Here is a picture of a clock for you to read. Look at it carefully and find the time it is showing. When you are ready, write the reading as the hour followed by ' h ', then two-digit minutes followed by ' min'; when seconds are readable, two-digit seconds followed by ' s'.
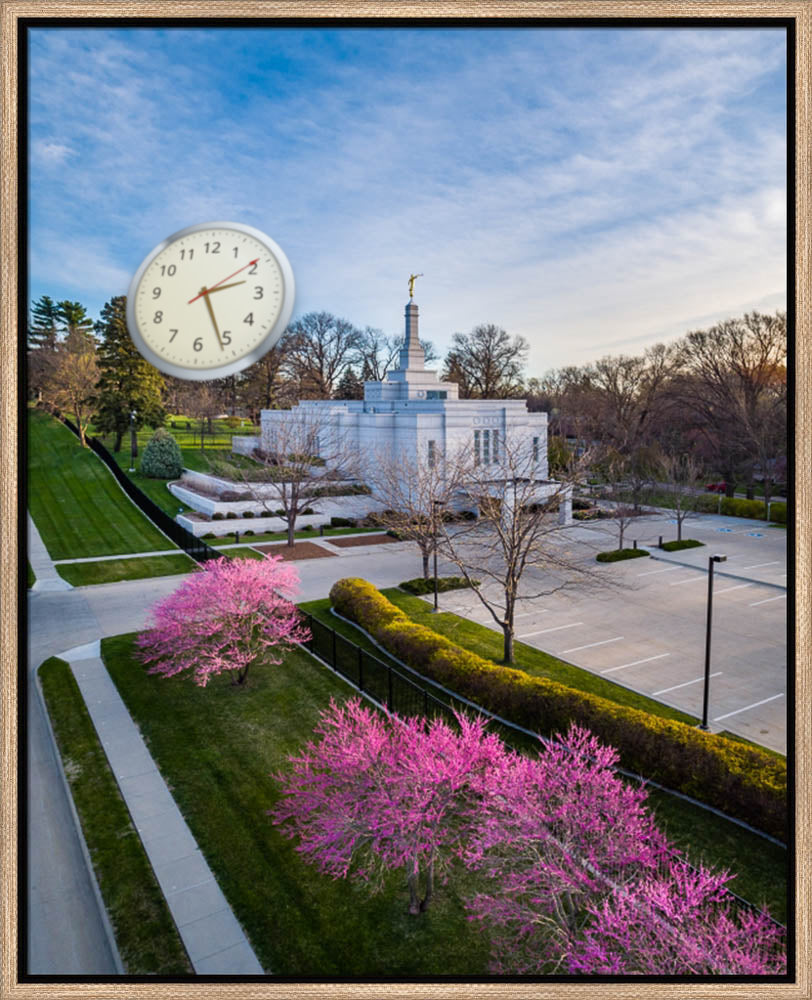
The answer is 2 h 26 min 09 s
